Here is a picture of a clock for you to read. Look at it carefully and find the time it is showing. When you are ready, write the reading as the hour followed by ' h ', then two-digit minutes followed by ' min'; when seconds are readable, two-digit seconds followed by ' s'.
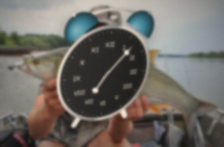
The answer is 7 h 07 min
